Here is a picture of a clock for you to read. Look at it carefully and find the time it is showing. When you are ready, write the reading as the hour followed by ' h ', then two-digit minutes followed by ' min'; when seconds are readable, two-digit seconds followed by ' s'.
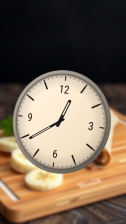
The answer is 12 h 39 min
